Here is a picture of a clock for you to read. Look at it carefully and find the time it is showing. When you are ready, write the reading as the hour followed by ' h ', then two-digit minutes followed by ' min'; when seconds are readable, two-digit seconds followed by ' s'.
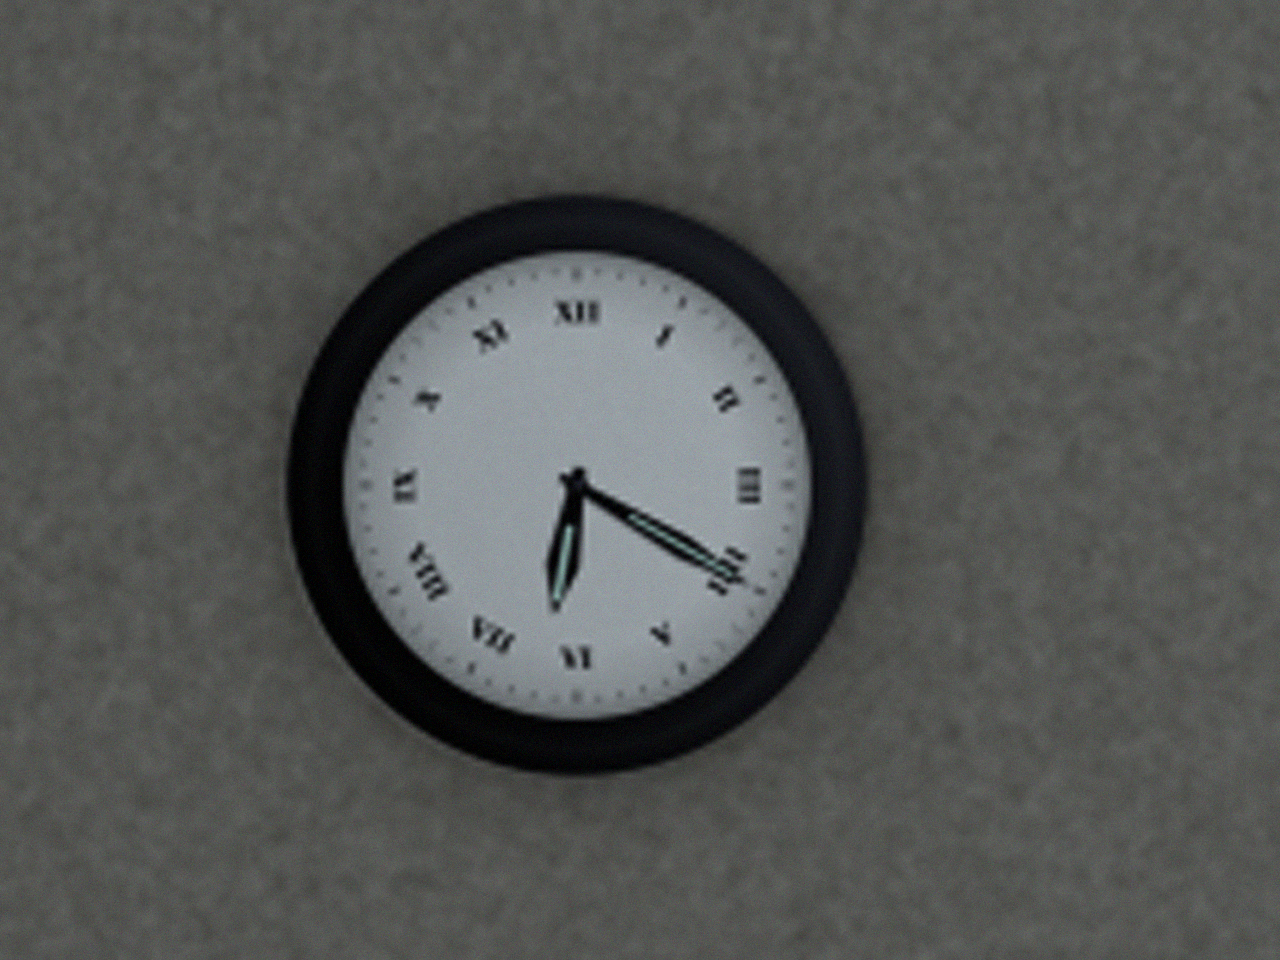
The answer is 6 h 20 min
